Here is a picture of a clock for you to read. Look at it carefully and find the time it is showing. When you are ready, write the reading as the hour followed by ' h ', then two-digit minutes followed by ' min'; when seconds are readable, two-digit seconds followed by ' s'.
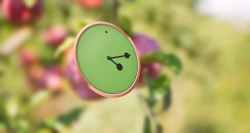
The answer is 4 h 13 min
